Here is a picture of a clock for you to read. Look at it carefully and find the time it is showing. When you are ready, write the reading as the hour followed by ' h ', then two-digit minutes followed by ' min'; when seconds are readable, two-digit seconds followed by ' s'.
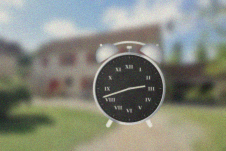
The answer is 2 h 42 min
